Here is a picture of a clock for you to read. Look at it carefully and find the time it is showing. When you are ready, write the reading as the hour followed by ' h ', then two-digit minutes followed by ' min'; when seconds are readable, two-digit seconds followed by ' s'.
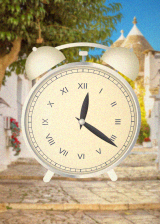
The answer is 12 h 21 min
